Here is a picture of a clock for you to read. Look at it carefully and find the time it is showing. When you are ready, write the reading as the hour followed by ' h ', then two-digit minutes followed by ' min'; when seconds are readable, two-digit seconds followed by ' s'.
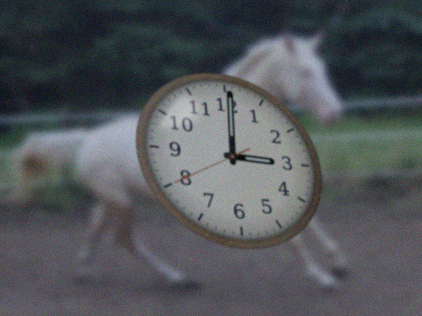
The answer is 3 h 00 min 40 s
